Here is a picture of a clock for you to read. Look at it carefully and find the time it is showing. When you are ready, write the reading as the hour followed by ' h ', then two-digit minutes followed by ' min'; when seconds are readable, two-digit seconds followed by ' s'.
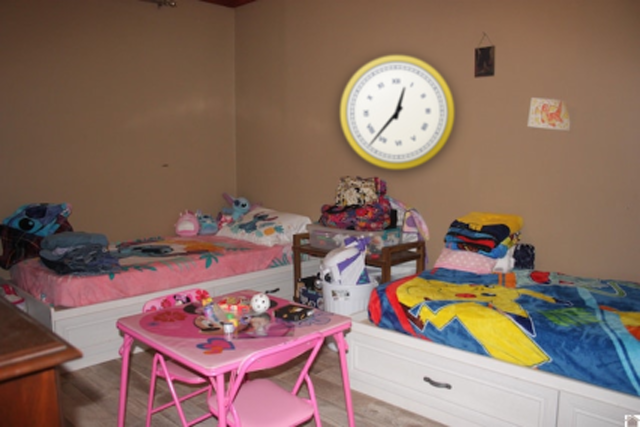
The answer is 12 h 37 min
